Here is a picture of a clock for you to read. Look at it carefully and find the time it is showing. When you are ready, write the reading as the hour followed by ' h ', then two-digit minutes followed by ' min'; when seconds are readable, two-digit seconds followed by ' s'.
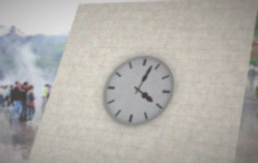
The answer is 4 h 03 min
